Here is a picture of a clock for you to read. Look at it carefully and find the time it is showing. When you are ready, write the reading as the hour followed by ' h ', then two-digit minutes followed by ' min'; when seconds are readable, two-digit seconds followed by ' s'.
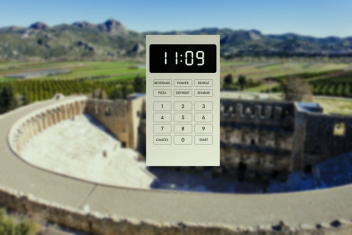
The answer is 11 h 09 min
